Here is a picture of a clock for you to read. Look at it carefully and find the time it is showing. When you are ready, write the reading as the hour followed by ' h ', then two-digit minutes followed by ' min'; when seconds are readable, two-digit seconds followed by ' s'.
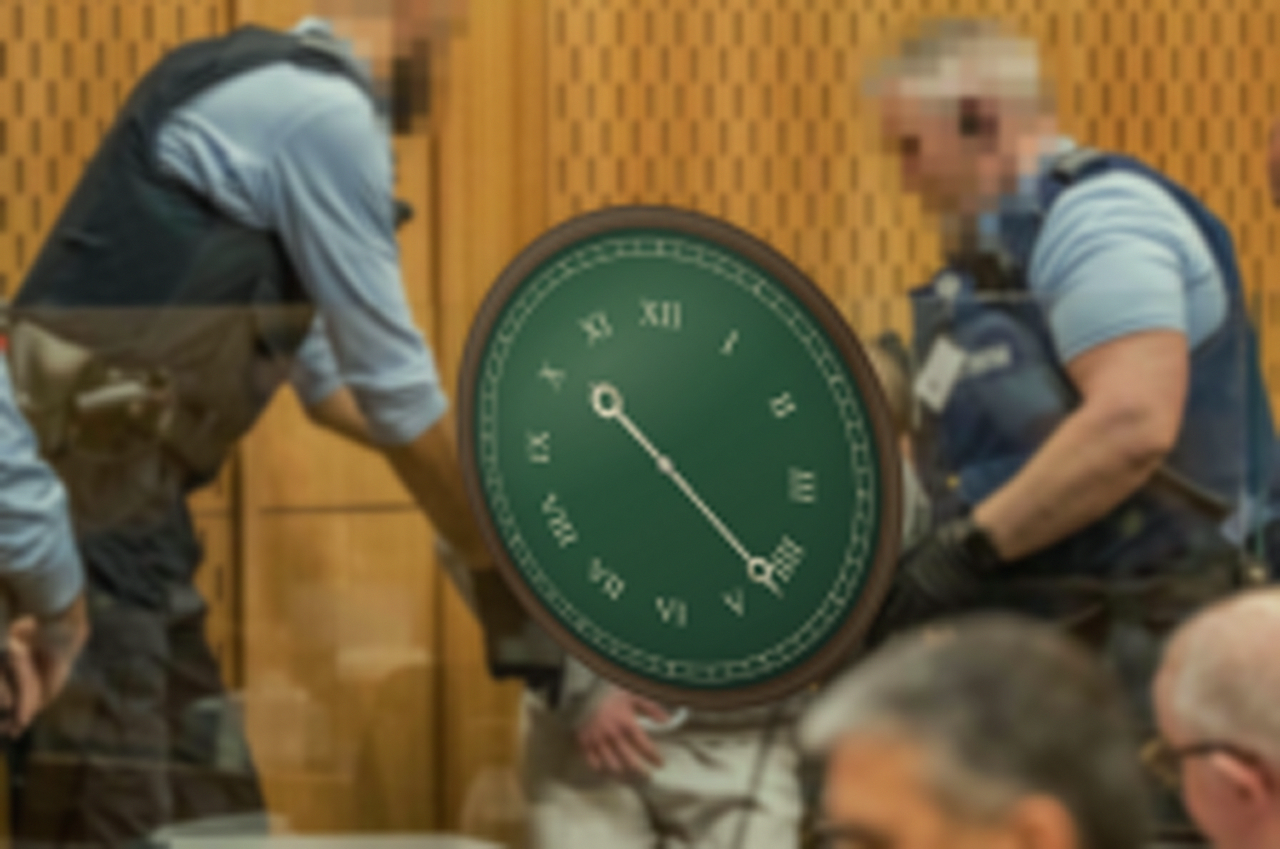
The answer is 10 h 22 min
